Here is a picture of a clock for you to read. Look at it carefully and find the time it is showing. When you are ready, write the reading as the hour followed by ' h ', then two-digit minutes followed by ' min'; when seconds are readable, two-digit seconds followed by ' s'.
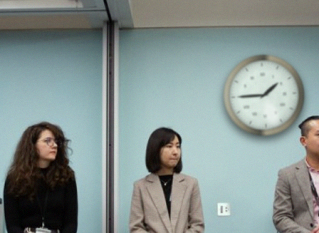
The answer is 1 h 45 min
